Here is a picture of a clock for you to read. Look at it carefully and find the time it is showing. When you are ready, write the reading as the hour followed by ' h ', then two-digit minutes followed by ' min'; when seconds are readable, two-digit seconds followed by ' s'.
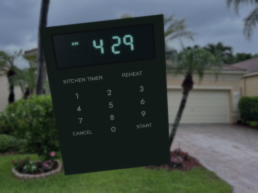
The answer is 4 h 29 min
